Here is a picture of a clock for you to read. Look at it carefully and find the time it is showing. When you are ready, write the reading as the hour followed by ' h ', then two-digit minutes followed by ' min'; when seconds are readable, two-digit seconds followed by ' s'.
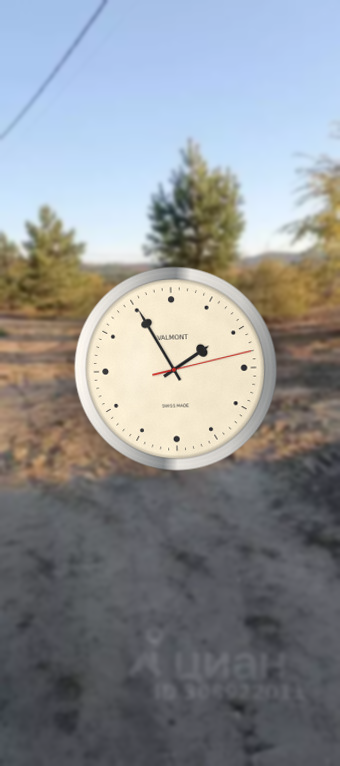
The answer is 1 h 55 min 13 s
